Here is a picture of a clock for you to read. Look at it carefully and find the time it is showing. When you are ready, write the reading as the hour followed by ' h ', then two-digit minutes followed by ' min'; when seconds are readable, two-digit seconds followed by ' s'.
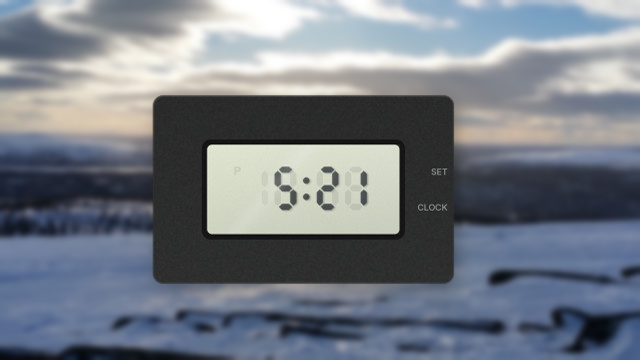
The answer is 5 h 21 min
